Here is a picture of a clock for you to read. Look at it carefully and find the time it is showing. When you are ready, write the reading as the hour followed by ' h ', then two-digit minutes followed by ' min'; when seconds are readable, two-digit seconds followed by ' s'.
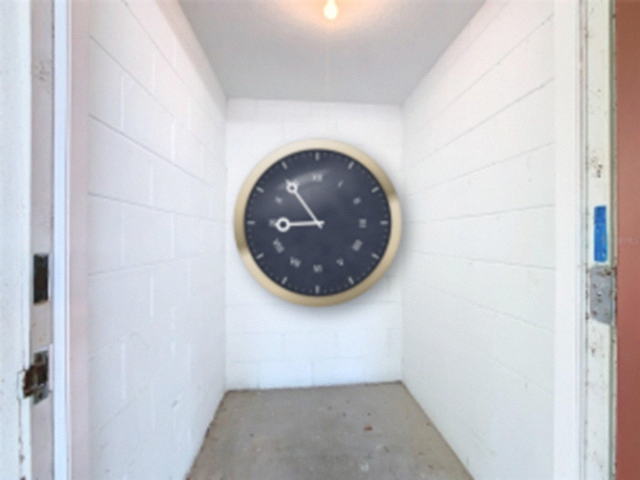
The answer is 8 h 54 min
